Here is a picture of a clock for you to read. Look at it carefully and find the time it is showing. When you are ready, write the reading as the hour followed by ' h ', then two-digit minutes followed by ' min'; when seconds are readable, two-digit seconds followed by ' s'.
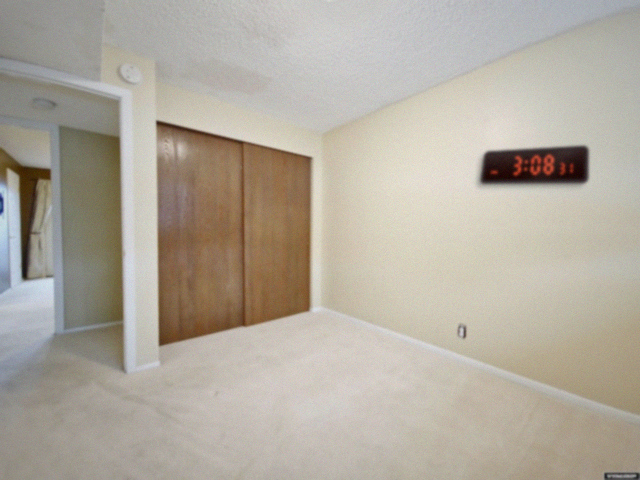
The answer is 3 h 08 min
